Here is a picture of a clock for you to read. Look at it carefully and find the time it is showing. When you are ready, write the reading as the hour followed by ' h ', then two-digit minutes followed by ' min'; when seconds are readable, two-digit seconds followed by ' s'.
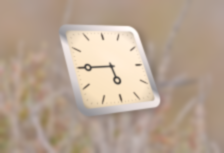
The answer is 5 h 45 min
